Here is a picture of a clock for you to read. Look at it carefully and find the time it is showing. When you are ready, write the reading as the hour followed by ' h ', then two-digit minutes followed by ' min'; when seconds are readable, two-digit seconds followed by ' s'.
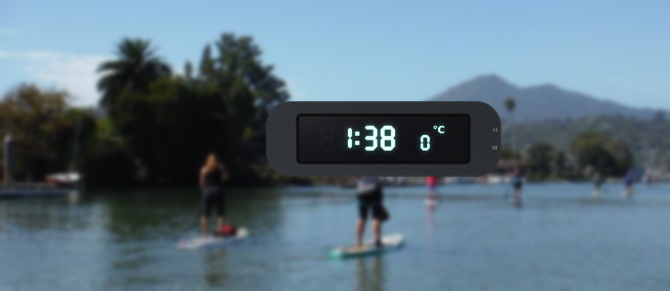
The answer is 1 h 38 min
